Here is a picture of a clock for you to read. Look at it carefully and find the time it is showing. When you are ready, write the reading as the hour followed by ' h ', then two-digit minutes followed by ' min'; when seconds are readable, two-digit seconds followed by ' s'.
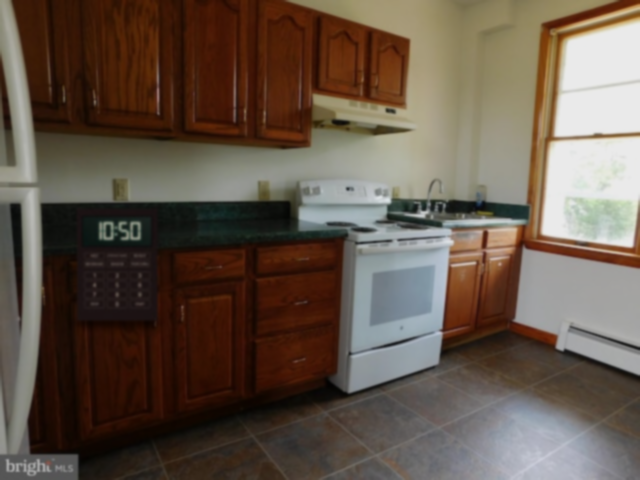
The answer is 10 h 50 min
